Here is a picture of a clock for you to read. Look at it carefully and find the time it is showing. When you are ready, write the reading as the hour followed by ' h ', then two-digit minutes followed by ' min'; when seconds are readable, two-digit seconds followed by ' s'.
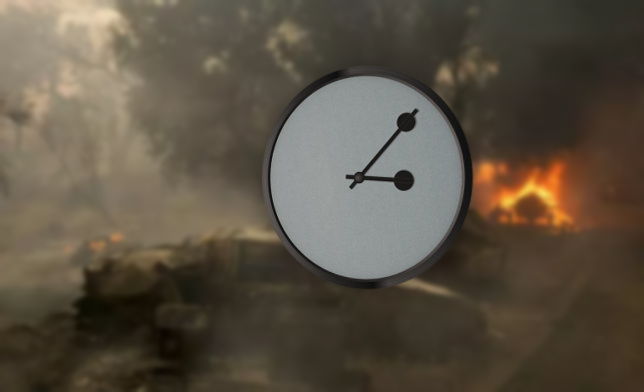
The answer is 3 h 07 min
